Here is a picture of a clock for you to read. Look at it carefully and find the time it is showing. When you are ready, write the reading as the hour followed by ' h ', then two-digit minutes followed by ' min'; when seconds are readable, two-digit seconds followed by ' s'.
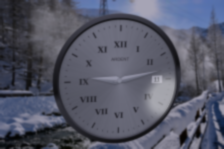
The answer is 9 h 13 min
